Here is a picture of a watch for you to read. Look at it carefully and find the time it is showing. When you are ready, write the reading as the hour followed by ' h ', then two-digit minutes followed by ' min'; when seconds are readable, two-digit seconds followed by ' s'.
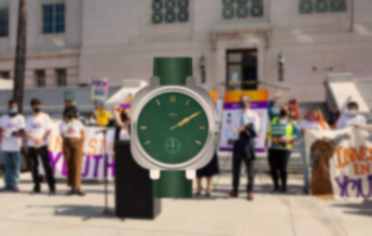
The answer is 2 h 10 min
